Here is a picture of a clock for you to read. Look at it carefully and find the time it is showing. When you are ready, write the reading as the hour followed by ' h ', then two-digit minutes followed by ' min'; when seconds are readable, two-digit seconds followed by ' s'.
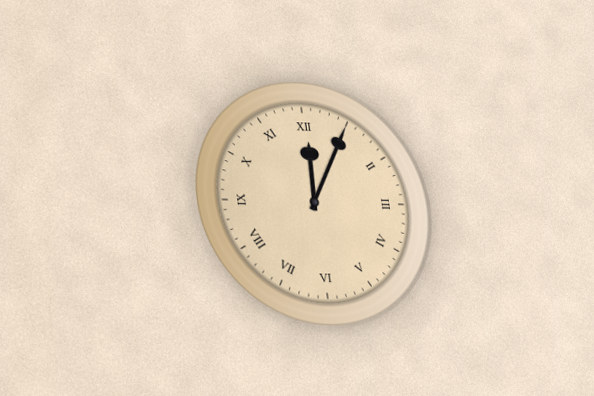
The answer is 12 h 05 min
